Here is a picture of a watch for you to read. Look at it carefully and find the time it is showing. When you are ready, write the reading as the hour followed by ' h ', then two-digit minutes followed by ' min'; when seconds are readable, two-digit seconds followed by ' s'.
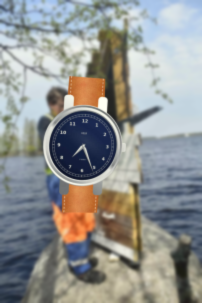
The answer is 7 h 26 min
